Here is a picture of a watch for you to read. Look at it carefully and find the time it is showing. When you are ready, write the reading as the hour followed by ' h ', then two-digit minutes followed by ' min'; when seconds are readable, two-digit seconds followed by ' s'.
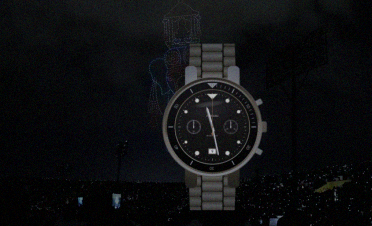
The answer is 11 h 28 min
